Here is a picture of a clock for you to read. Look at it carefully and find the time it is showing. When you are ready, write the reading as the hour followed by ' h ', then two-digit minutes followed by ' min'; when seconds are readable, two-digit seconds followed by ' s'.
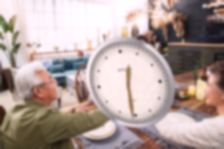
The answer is 12 h 31 min
